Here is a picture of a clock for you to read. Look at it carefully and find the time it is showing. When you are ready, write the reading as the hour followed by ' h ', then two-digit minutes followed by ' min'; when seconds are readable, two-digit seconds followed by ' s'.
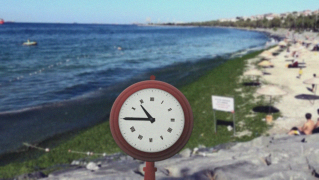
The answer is 10 h 45 min
